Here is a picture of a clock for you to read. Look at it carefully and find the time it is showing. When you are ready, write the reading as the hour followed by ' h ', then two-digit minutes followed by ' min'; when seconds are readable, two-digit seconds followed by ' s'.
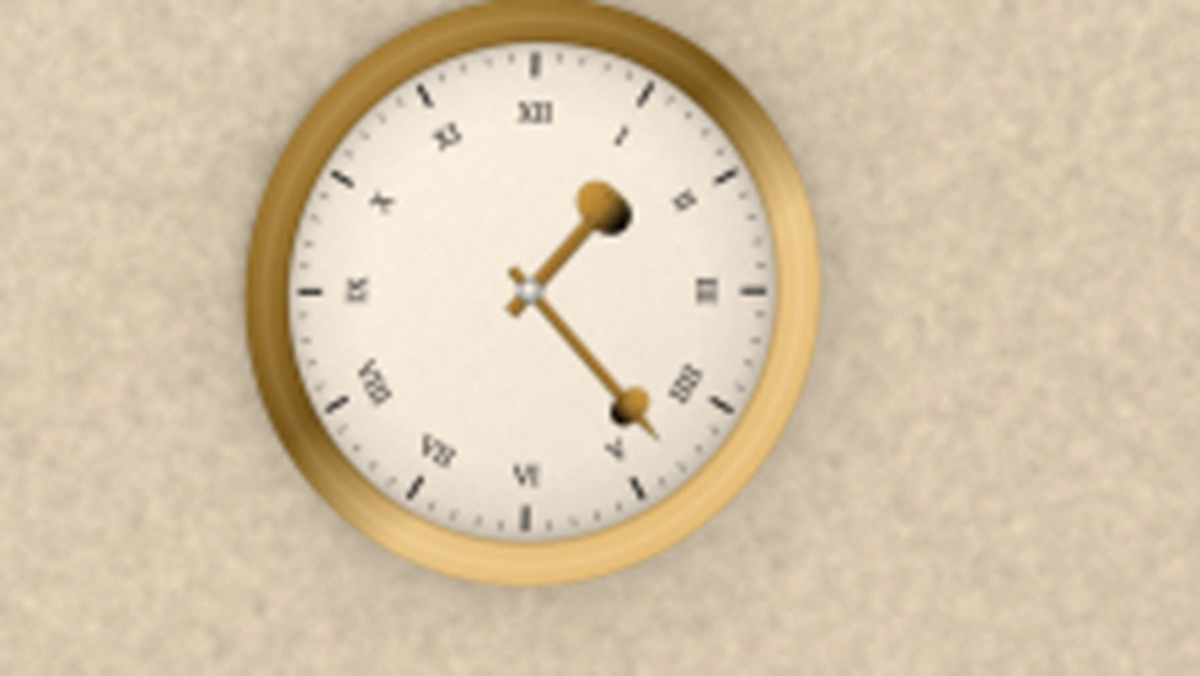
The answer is 1 h 23 min
